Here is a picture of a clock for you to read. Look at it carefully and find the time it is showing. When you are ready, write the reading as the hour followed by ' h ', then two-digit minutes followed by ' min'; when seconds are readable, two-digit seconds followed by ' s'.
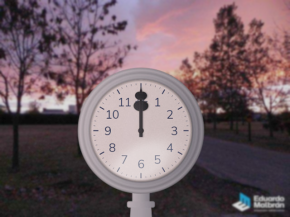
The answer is 12 h 00 min
